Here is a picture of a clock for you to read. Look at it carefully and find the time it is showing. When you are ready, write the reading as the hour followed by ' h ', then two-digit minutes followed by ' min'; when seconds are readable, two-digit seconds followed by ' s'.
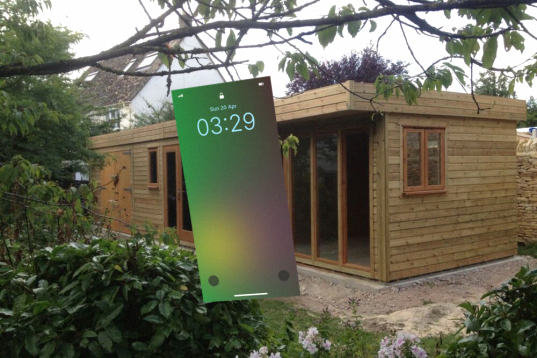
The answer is 3 h 29 min
